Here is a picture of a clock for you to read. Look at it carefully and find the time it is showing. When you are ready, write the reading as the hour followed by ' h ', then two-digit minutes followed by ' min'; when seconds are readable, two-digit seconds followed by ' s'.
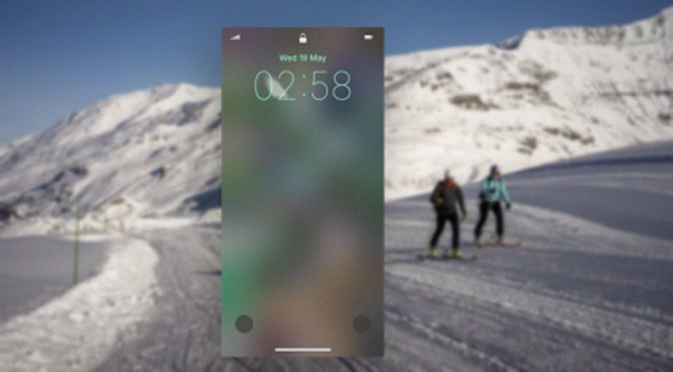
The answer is 2 h 58 min
